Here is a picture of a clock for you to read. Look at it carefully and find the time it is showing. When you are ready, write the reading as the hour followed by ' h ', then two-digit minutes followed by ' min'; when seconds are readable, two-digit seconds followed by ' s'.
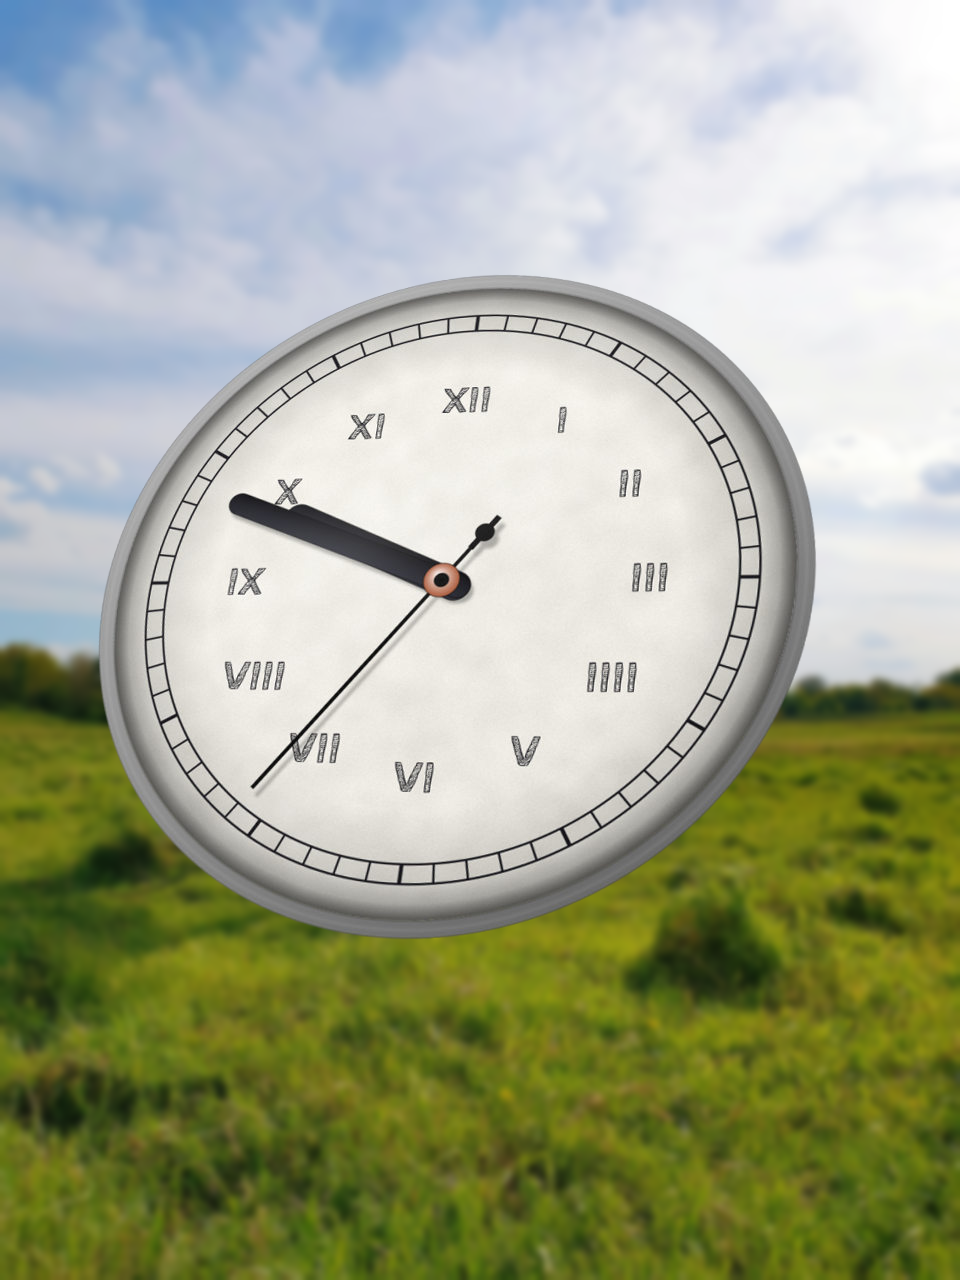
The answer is 9 h 48 min 36 s
